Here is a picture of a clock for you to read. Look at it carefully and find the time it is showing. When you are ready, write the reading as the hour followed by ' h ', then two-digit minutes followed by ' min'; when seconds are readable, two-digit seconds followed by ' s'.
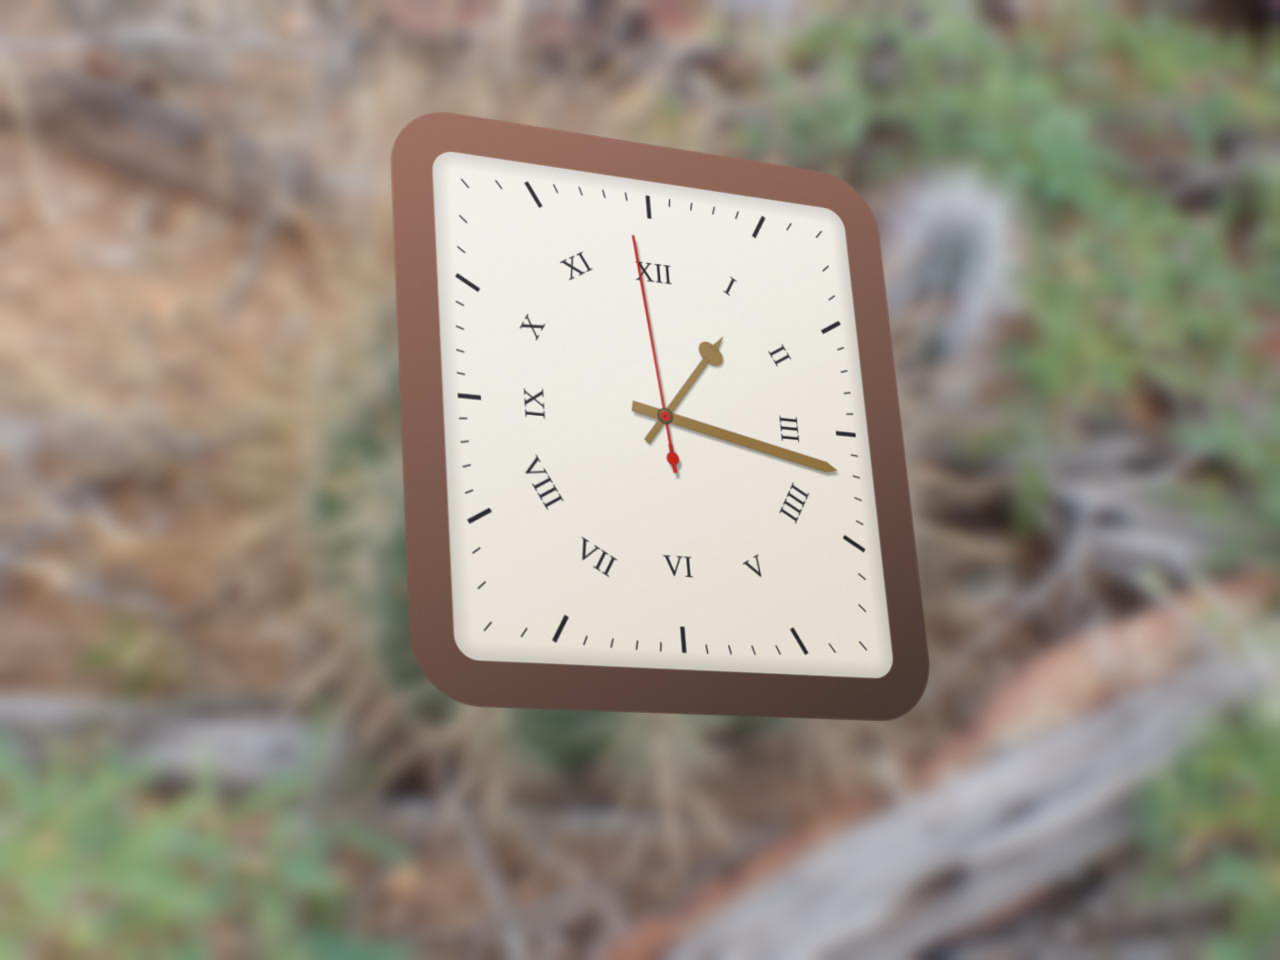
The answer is 1 h 16 min 59 s
